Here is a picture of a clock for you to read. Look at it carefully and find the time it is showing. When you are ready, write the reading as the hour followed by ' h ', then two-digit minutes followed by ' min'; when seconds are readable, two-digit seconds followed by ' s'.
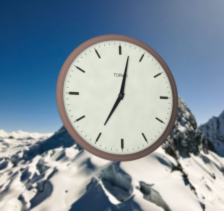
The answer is 7 h 02 min
